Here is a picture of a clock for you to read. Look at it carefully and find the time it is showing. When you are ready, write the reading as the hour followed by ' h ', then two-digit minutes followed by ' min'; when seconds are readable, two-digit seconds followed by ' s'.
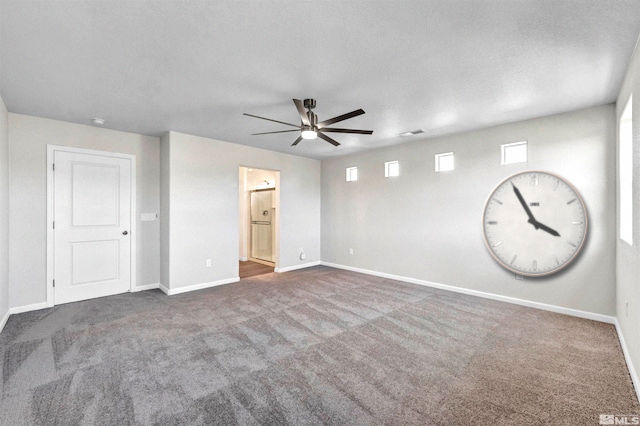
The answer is 3 h 55 min
